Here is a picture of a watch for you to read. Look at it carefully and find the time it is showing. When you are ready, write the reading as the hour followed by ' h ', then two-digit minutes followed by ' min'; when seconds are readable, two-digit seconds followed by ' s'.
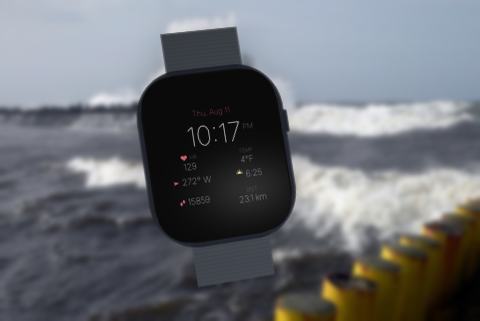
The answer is 10 h 17 min
